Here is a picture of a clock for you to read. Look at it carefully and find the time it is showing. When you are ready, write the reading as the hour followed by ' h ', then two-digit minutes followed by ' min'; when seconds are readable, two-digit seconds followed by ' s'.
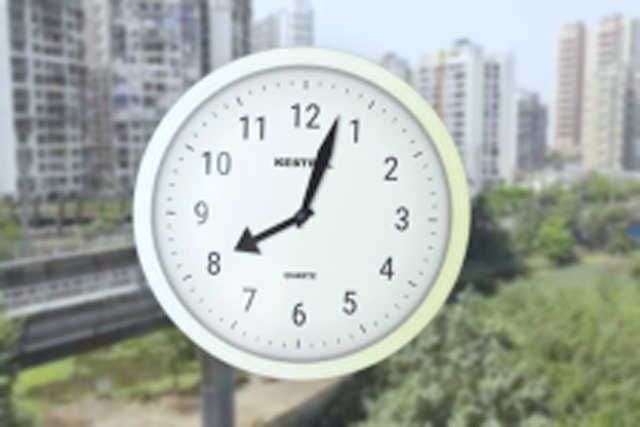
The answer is 8 h 03 min
